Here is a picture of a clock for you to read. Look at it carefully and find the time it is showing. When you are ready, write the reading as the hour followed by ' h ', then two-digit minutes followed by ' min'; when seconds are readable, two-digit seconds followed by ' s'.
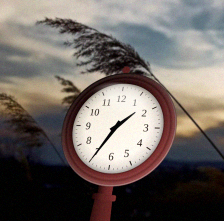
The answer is 1 h 35 min
